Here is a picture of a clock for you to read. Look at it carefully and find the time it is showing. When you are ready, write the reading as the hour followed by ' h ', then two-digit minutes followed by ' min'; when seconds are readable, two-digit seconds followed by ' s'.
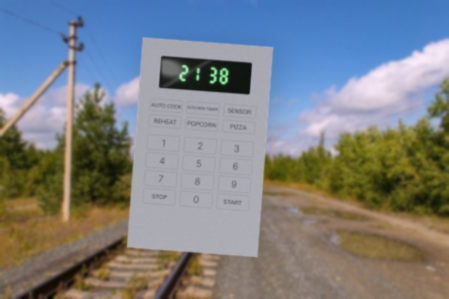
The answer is 21 h 38 min
